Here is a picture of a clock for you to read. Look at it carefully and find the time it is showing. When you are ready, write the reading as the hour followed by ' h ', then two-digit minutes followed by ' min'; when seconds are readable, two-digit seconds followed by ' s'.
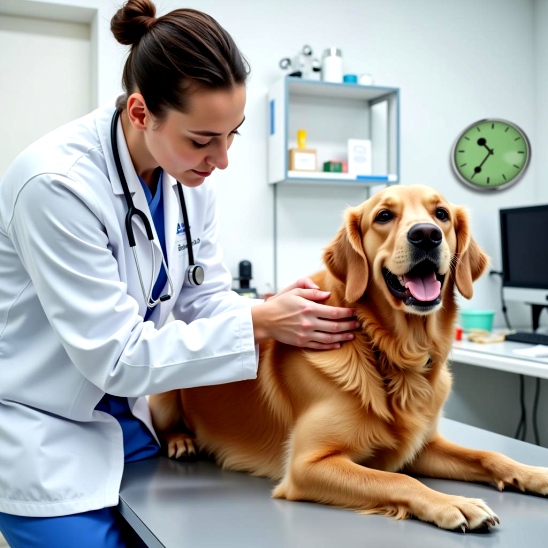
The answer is 10 h 35 min
